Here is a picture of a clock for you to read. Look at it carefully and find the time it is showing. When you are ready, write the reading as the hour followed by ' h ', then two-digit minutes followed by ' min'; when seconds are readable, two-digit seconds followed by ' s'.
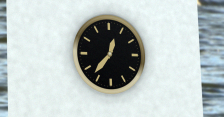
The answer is 12 h 37 min
